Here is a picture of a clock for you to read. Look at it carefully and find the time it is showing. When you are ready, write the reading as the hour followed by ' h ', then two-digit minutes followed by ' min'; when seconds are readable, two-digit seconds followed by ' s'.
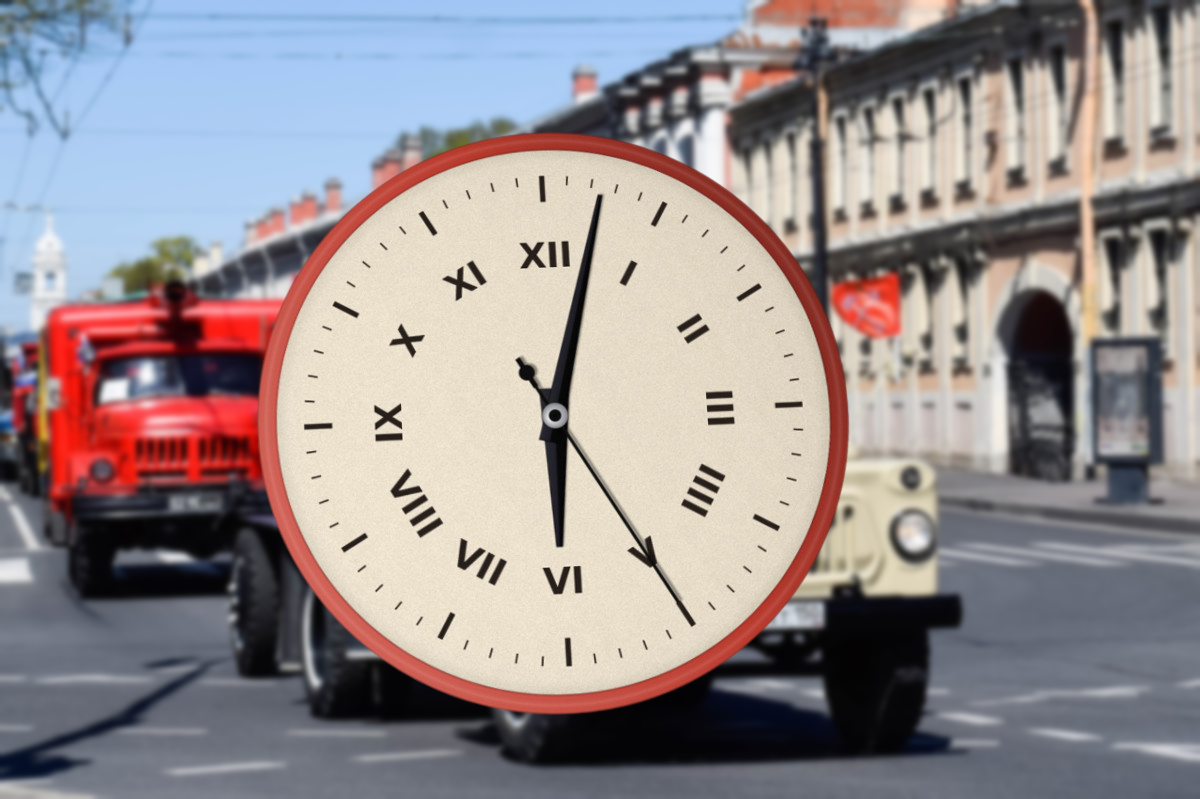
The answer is 6 h 02 min 25 s
